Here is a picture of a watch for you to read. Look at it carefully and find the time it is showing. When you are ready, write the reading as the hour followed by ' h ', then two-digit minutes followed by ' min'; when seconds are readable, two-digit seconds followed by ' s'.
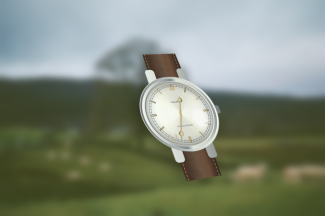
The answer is 12 h 33 min
